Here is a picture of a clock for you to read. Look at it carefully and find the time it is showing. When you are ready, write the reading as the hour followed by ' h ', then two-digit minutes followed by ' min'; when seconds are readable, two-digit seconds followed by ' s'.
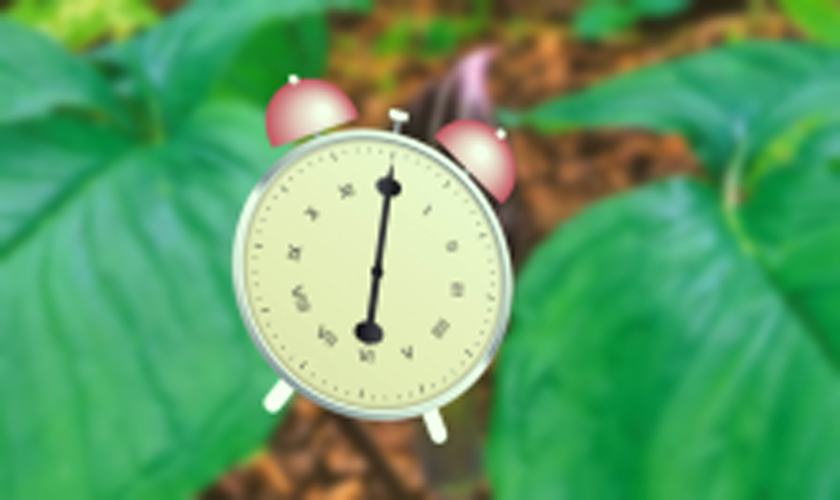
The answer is 6 h 00 min
